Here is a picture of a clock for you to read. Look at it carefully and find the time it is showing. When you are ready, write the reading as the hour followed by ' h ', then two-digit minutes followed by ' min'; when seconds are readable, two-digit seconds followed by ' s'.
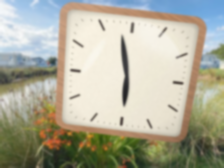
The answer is 5 h 58 min
